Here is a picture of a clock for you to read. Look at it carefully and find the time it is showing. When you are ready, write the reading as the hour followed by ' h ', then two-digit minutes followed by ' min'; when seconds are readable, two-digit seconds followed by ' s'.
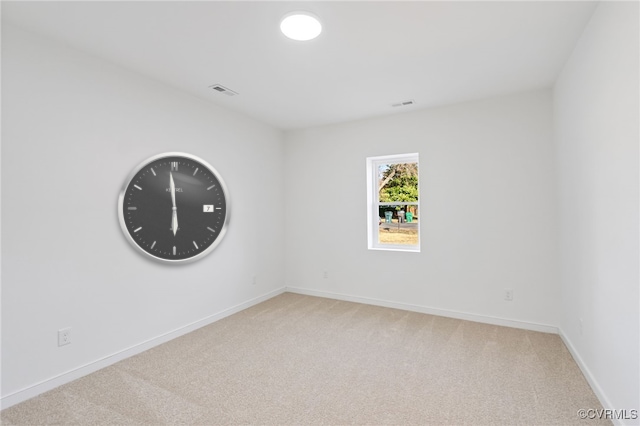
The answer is 5 h 59 min
